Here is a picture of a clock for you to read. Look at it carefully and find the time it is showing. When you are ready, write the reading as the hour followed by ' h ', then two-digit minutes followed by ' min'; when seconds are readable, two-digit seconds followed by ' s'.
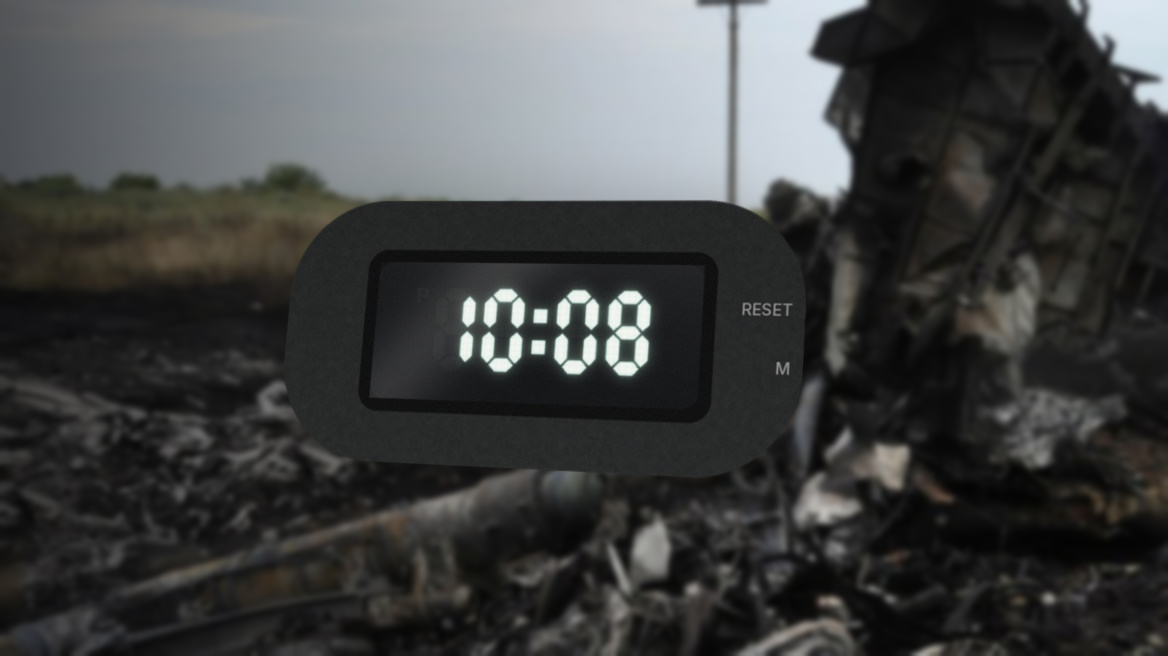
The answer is 10 h 08 min
